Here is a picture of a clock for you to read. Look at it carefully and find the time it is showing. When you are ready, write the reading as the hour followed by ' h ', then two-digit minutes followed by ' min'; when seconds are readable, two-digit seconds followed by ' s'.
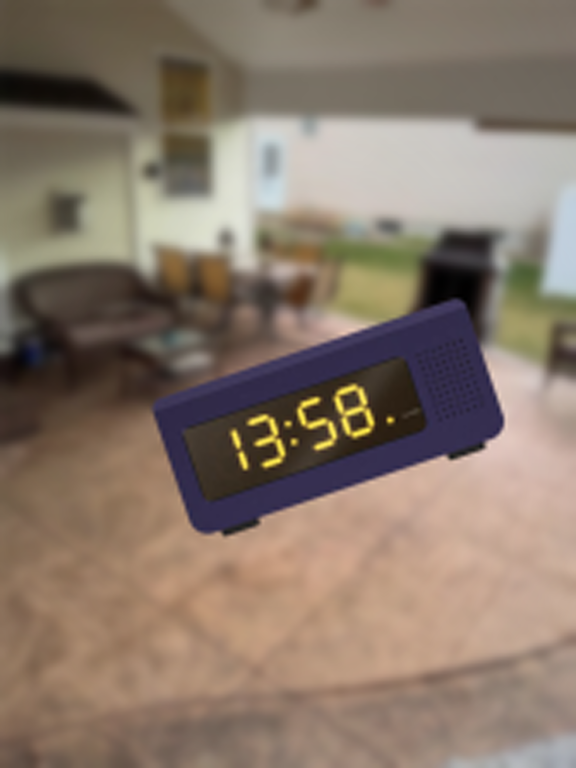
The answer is 13 h 58 min
